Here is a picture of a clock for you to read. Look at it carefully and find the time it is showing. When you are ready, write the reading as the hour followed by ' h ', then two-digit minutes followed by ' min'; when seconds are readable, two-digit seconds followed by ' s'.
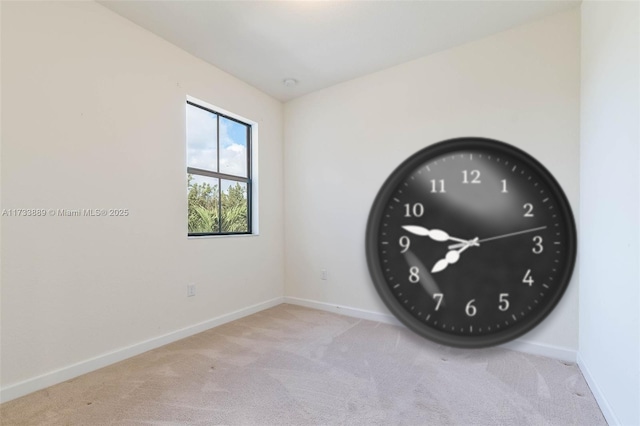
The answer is 7 h 47 min 13 s
